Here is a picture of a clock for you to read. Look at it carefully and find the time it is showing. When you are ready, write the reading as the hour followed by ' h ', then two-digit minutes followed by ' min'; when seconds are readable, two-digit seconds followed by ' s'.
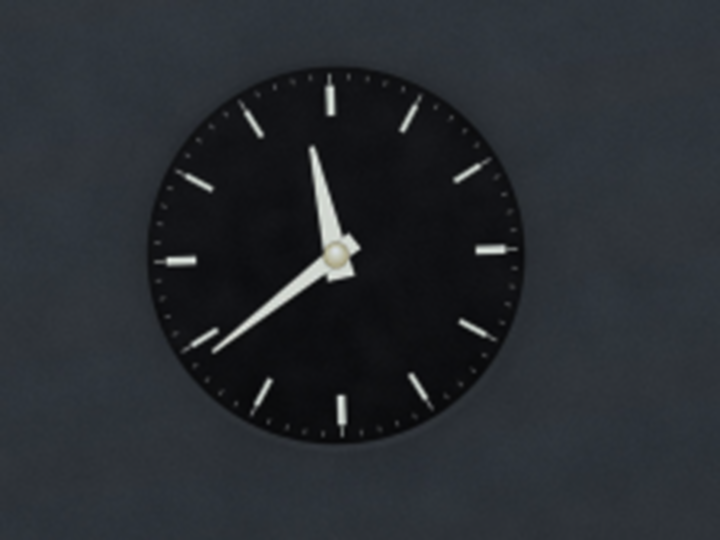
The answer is 11 h 39 min
